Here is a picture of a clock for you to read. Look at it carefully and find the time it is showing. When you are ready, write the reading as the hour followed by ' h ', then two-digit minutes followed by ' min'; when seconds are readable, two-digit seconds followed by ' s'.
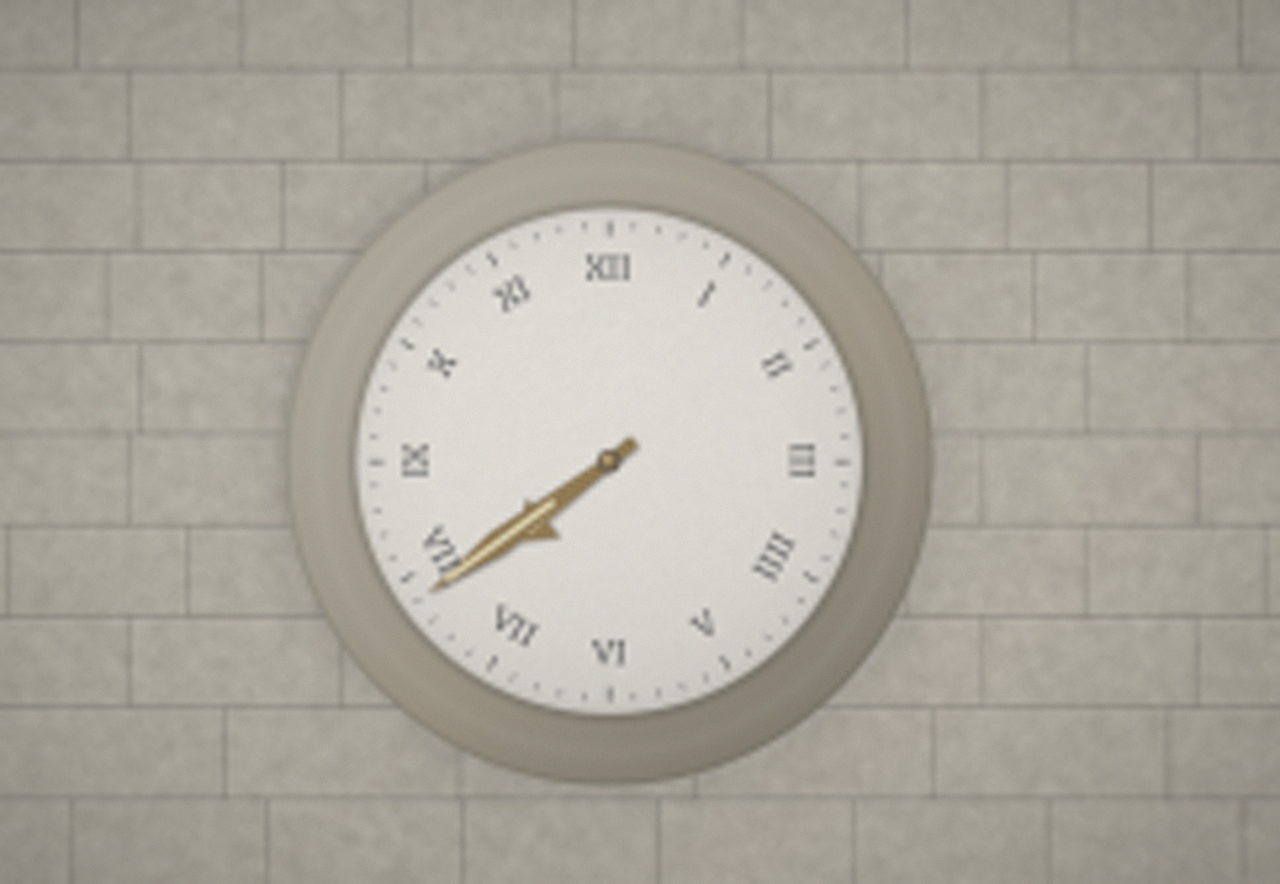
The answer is 7 h 39 min
